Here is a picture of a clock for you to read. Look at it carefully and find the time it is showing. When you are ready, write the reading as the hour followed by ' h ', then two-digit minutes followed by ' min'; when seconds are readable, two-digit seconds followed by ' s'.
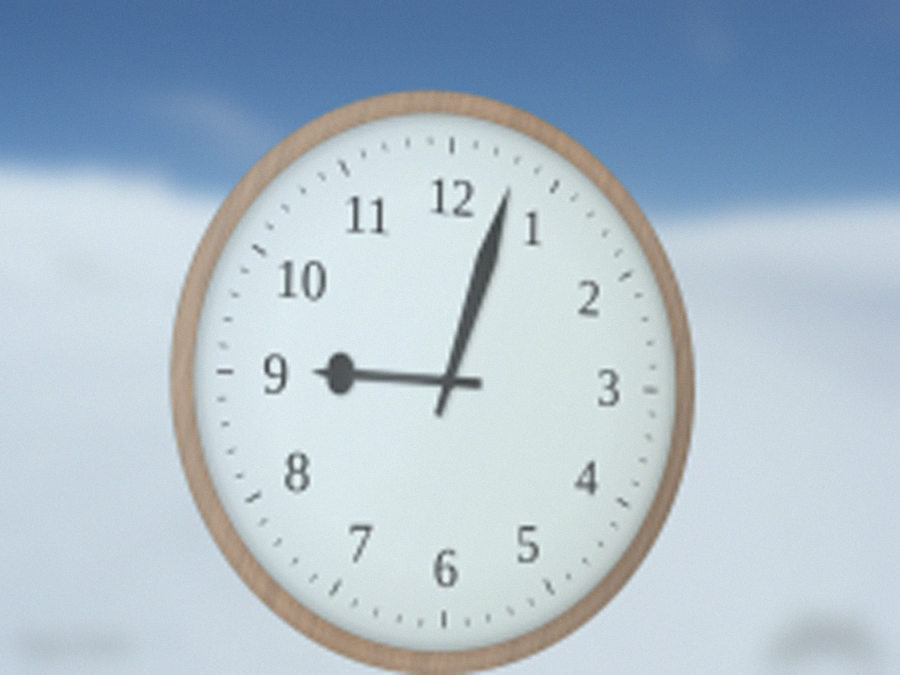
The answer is 9 h 03 min
